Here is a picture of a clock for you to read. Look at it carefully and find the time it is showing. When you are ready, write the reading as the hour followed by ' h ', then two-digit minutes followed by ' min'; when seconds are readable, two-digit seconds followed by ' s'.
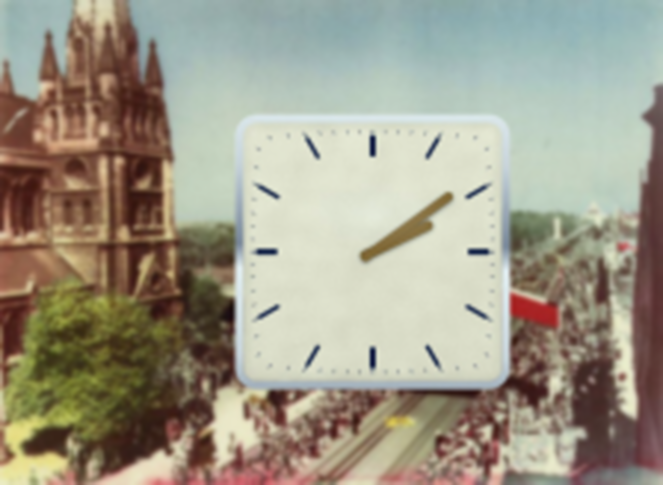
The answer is 2 h 09 min
